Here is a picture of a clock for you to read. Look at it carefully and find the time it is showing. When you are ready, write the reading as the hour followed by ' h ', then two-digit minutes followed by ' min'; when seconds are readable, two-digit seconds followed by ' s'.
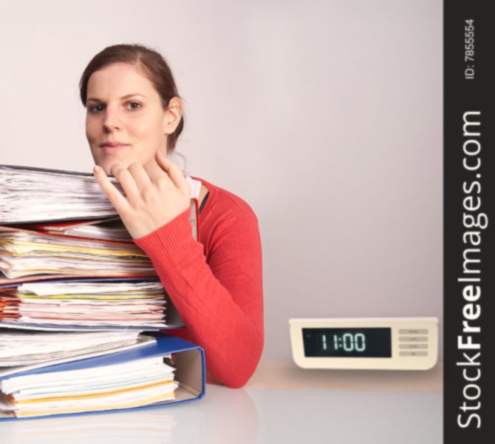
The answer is 11 h 00 min
